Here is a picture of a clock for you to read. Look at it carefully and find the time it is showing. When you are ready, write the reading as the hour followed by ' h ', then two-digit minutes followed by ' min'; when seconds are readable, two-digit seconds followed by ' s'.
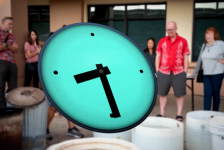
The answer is 8 h 29 min
